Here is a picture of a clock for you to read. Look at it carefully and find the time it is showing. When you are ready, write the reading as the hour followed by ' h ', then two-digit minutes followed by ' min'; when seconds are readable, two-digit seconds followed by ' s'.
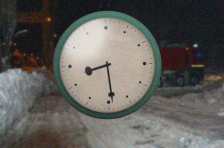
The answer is 8 h 29 min
